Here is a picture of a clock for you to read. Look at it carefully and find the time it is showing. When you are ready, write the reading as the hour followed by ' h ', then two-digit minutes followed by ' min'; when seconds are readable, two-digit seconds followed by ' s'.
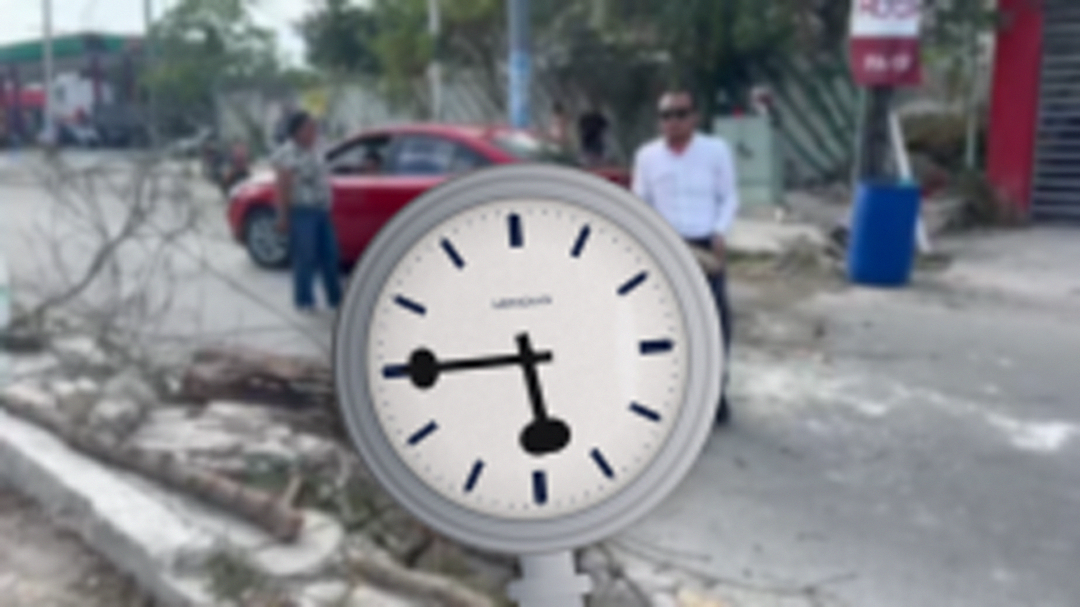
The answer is 5 h 45 min
